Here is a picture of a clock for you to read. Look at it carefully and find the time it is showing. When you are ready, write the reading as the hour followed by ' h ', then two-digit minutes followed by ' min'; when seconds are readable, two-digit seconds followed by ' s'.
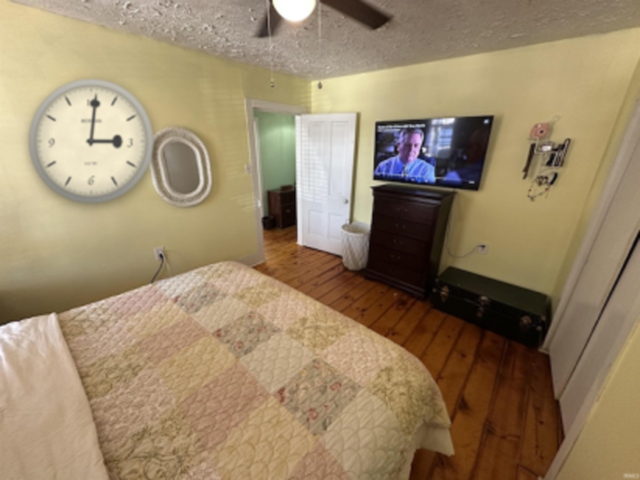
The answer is 3 h 01 min
